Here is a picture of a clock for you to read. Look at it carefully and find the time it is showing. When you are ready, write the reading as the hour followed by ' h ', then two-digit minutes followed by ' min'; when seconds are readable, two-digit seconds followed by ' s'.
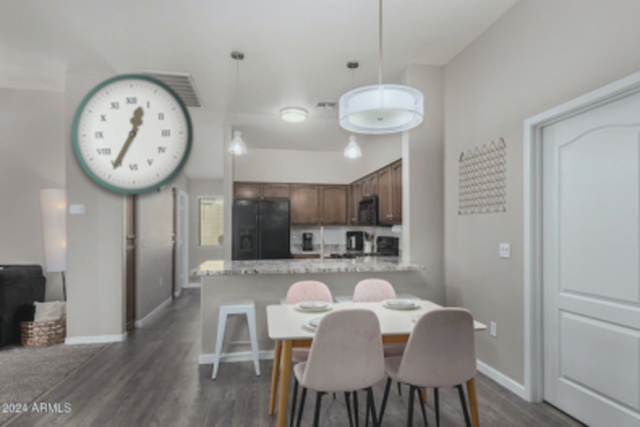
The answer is 12 h 35 min
